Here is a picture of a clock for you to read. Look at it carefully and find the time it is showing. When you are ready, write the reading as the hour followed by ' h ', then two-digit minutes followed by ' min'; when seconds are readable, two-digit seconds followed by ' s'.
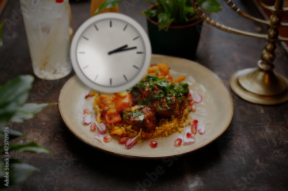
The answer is 2 h 13 min
